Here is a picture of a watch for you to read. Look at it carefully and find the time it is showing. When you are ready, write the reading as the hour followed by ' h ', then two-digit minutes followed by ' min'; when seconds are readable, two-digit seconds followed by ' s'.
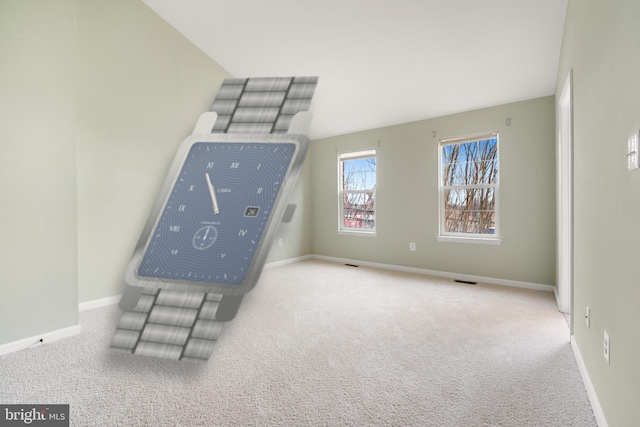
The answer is 10 h 54 min
